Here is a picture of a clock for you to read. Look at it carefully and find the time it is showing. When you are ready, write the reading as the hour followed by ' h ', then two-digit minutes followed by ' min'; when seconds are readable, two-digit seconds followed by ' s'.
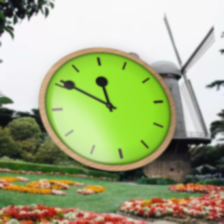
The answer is 11 h 51 min
